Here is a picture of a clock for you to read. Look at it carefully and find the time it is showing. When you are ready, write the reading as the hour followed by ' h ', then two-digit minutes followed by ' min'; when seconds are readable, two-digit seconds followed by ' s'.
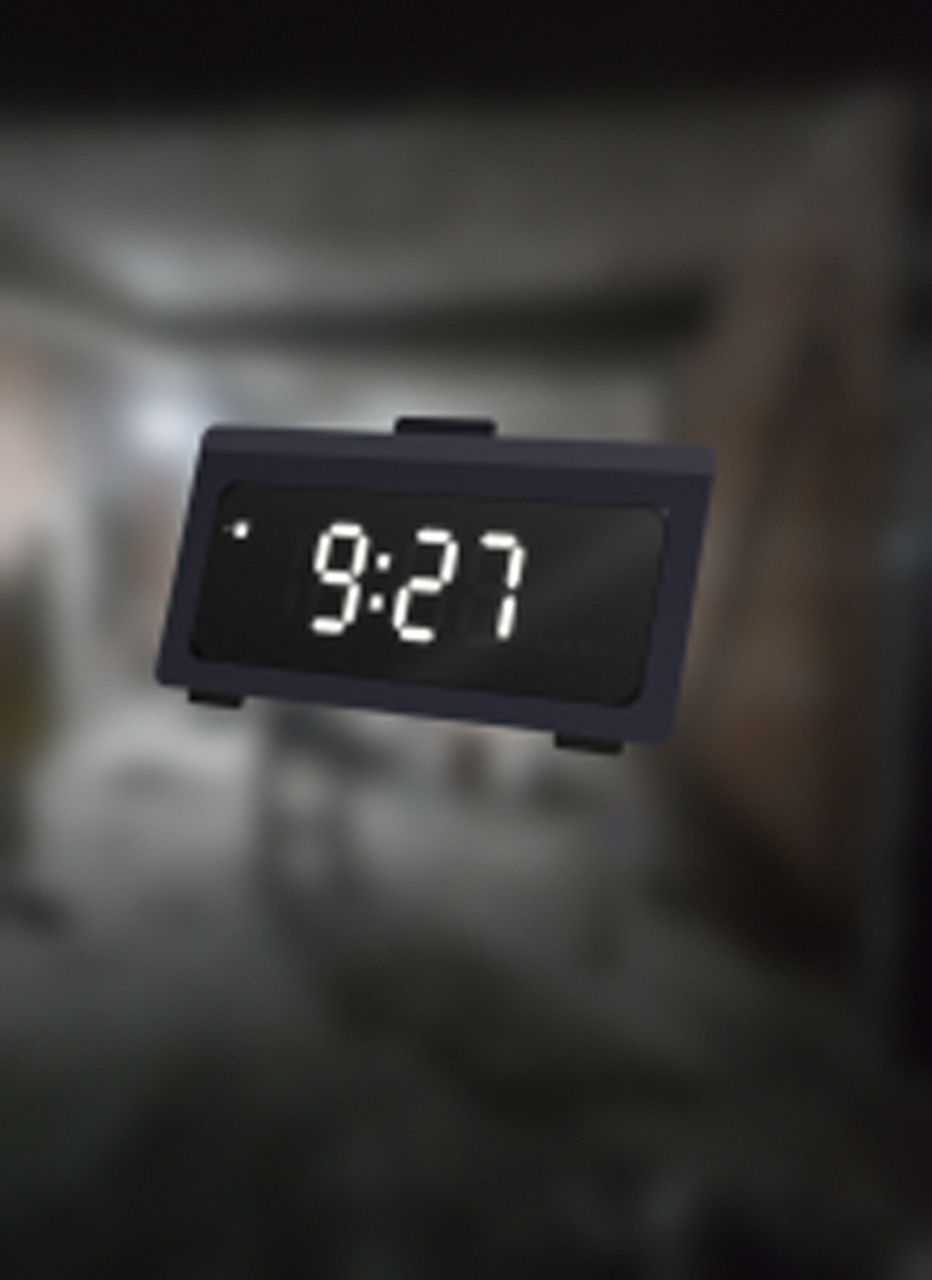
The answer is 9 h 27 min
